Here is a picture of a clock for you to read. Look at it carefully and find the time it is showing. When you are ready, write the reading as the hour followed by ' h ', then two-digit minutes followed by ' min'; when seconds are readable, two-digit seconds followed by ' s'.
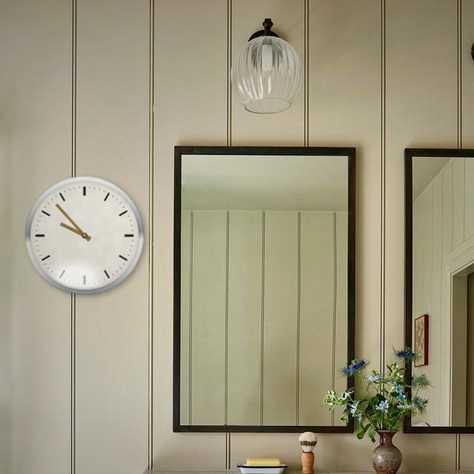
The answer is 9 h 53 min
